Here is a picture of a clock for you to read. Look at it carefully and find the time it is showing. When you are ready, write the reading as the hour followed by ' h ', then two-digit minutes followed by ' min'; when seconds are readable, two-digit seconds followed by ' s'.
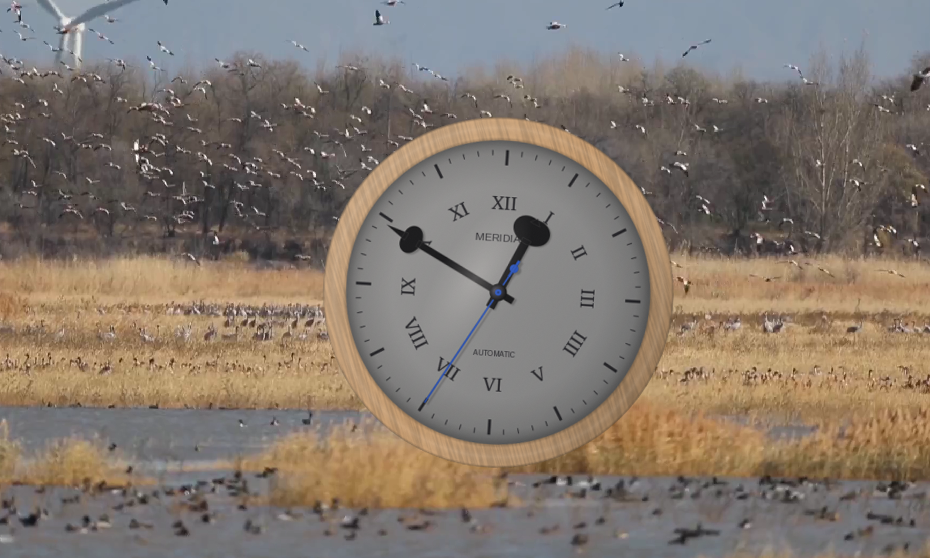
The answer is 12 h 49 min 35 s
